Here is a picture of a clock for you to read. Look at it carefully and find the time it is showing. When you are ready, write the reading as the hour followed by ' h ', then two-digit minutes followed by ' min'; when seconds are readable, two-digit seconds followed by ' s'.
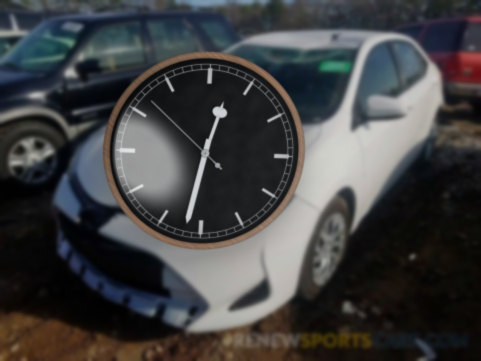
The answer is 12 h 31 min 52 s
